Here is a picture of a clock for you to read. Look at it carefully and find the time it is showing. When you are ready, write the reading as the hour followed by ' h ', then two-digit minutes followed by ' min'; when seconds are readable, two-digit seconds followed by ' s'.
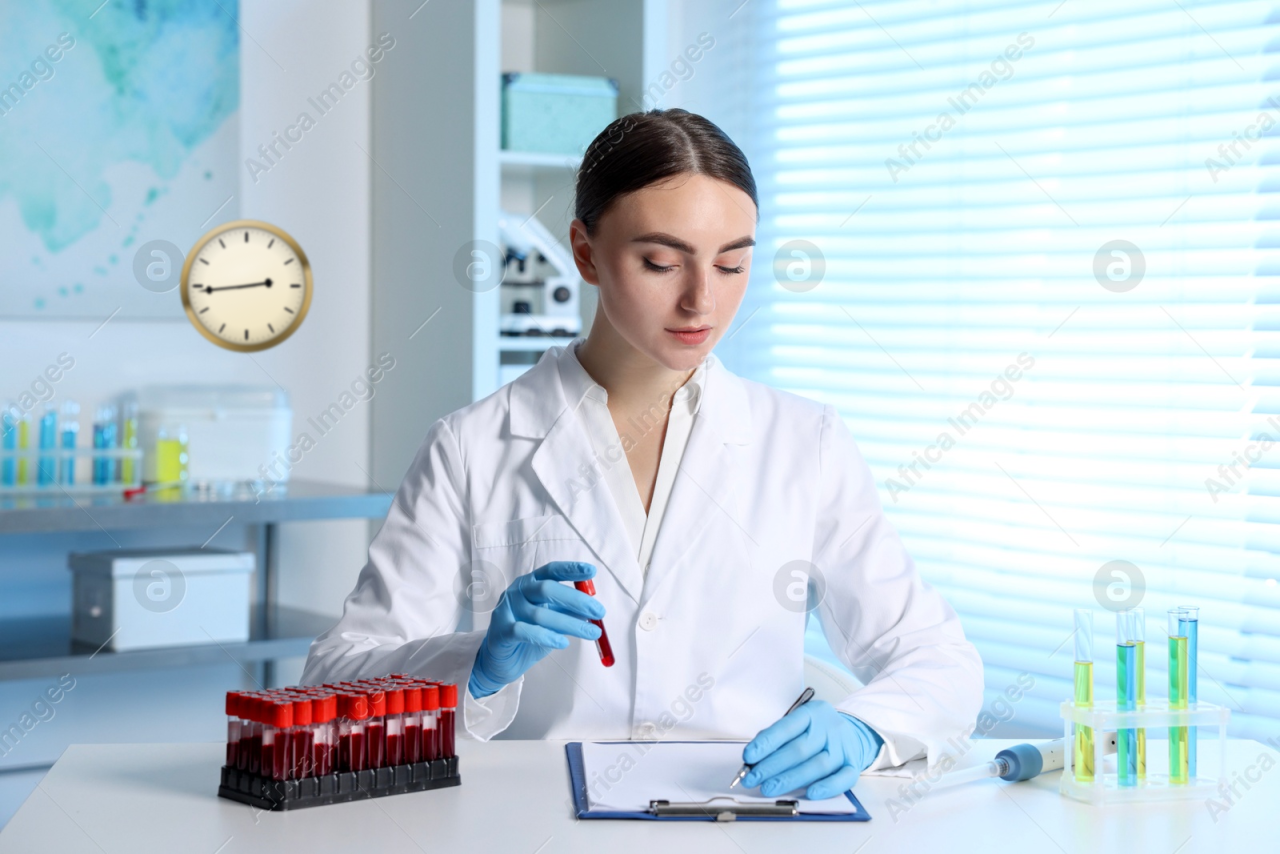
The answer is 2 h 44 min
